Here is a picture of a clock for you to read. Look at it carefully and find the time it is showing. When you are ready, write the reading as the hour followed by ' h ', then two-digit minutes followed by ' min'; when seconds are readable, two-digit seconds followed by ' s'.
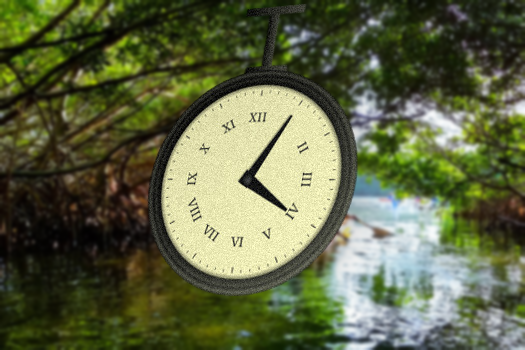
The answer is 4 h 05 min
